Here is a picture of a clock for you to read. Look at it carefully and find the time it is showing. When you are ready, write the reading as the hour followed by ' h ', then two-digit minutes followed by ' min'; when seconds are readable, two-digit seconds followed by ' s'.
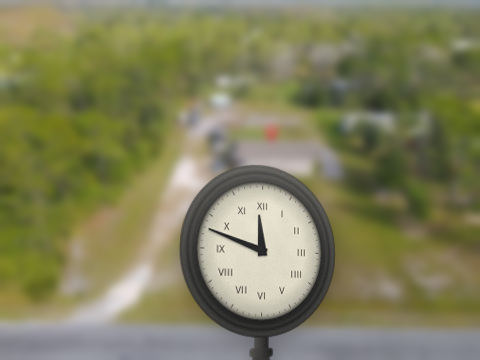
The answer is 11 h 48 min
